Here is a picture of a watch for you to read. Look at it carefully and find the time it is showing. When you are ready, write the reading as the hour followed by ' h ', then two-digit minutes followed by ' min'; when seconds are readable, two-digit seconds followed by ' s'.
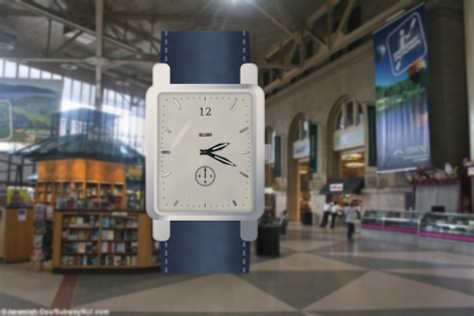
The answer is 2 h 19 min
